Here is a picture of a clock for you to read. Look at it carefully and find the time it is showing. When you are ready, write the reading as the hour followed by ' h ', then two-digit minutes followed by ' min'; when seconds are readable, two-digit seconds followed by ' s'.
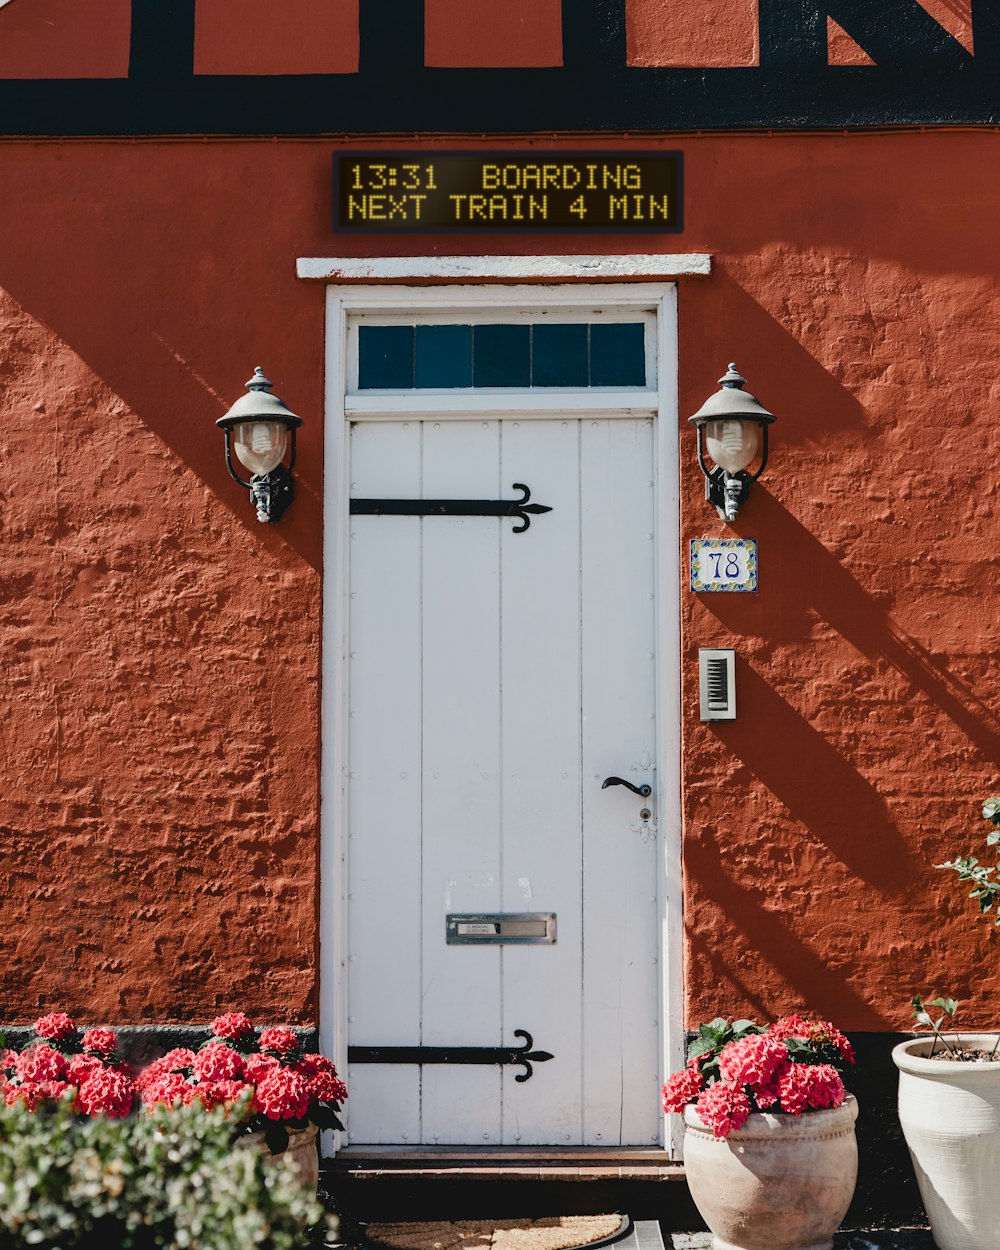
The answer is 13 h 31 min
